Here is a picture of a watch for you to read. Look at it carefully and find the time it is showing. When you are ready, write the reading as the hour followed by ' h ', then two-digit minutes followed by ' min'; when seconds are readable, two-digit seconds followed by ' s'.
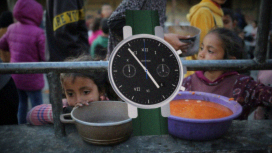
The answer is 4 h 54 min
